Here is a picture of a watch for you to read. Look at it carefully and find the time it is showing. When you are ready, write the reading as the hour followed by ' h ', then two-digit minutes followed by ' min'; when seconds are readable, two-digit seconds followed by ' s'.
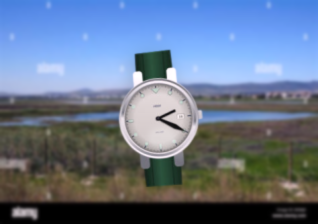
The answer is 2 h 20 min
